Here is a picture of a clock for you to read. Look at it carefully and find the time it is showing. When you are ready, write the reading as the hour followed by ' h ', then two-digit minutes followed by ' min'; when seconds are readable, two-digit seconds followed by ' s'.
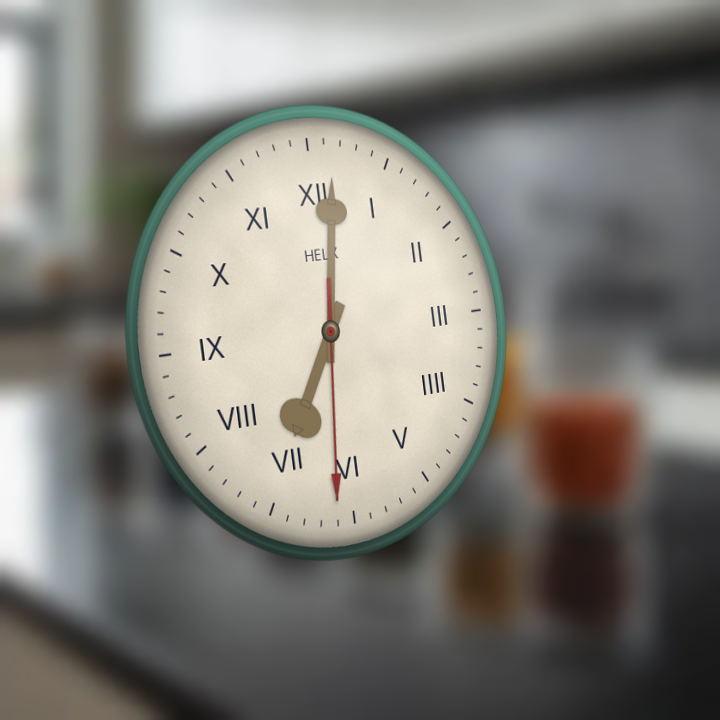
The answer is 7 h 01 min 31 s
